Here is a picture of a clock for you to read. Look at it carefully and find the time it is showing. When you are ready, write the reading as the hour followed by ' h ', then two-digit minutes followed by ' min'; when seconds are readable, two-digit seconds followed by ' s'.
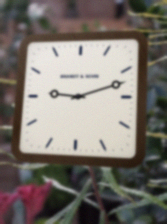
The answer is 9 h 12 min
